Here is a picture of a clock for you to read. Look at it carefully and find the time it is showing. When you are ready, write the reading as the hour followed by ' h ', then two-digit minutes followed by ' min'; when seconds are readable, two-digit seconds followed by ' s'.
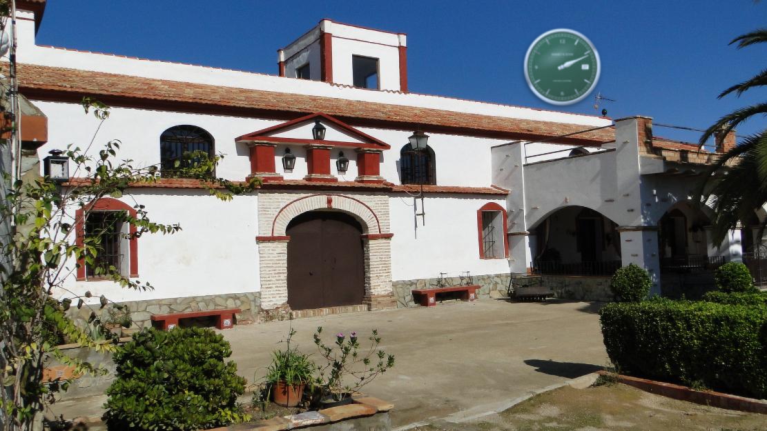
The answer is 2 h 11 min
